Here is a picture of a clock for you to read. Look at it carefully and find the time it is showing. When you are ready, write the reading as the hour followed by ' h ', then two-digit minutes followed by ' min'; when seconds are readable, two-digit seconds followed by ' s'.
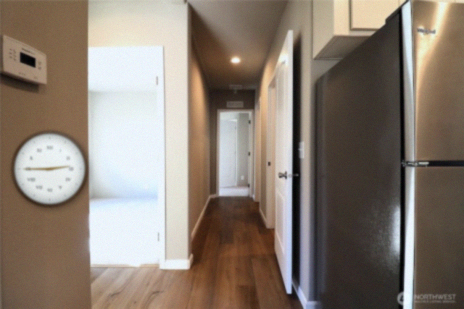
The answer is 2 h 45 min
